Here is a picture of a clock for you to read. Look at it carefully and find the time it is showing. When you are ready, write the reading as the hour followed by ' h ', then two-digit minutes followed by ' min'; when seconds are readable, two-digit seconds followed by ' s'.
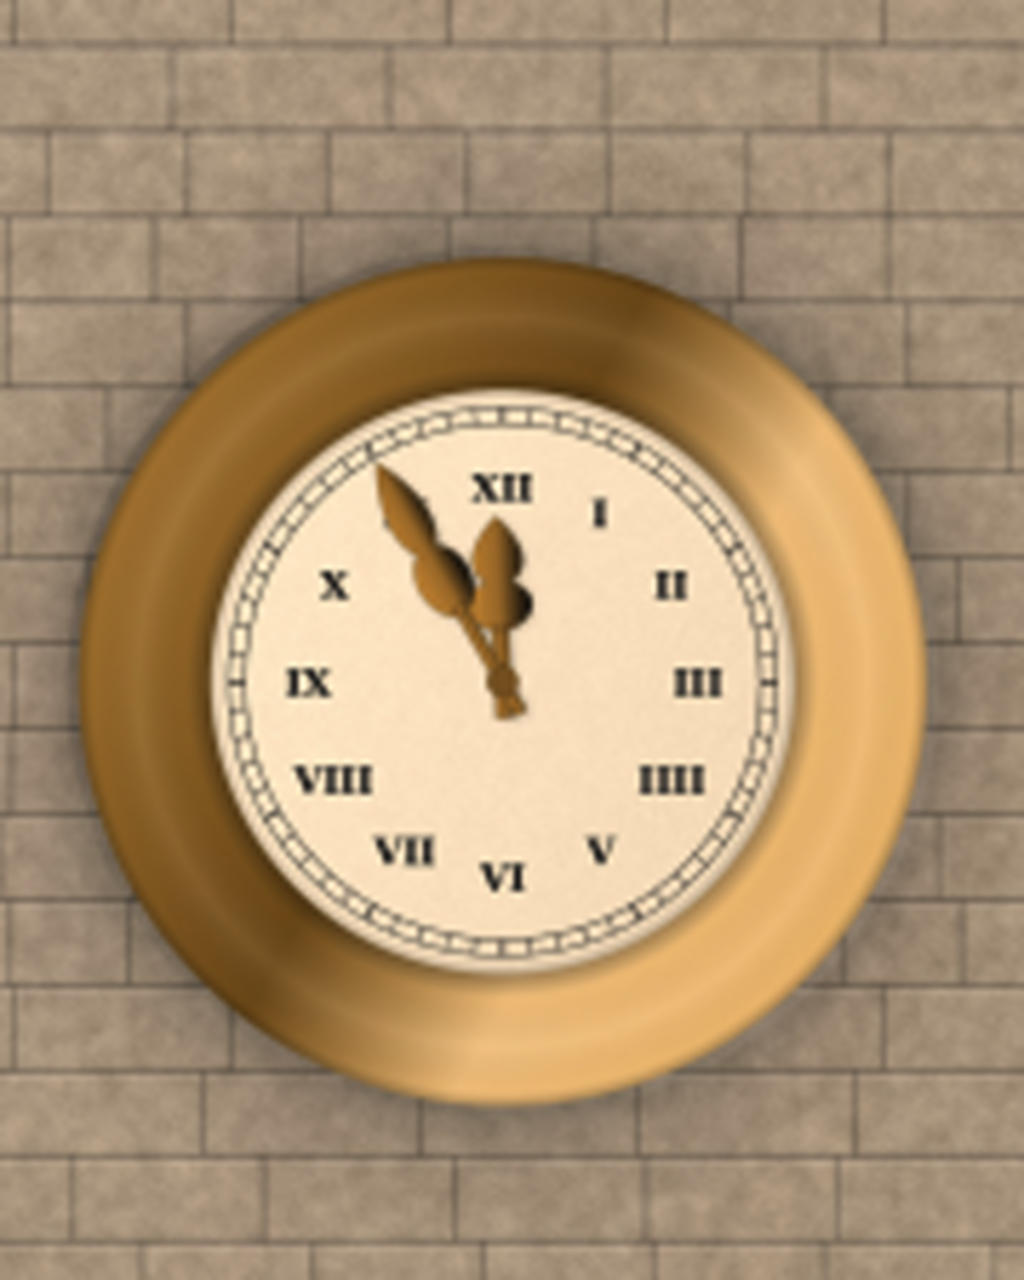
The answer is 11 h 55 min
